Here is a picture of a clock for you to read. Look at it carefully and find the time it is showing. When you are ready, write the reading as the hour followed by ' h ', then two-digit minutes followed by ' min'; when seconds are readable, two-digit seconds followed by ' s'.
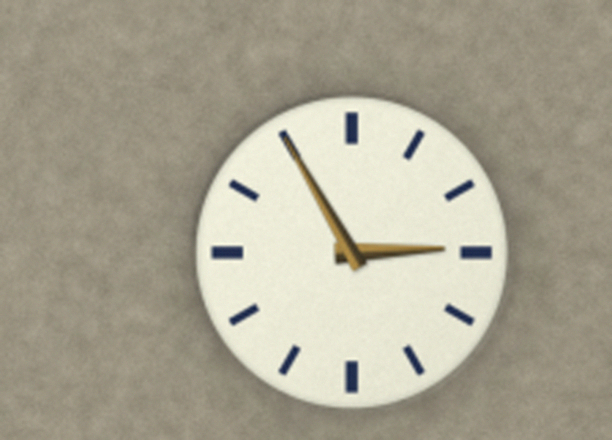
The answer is 2 h 55 min
